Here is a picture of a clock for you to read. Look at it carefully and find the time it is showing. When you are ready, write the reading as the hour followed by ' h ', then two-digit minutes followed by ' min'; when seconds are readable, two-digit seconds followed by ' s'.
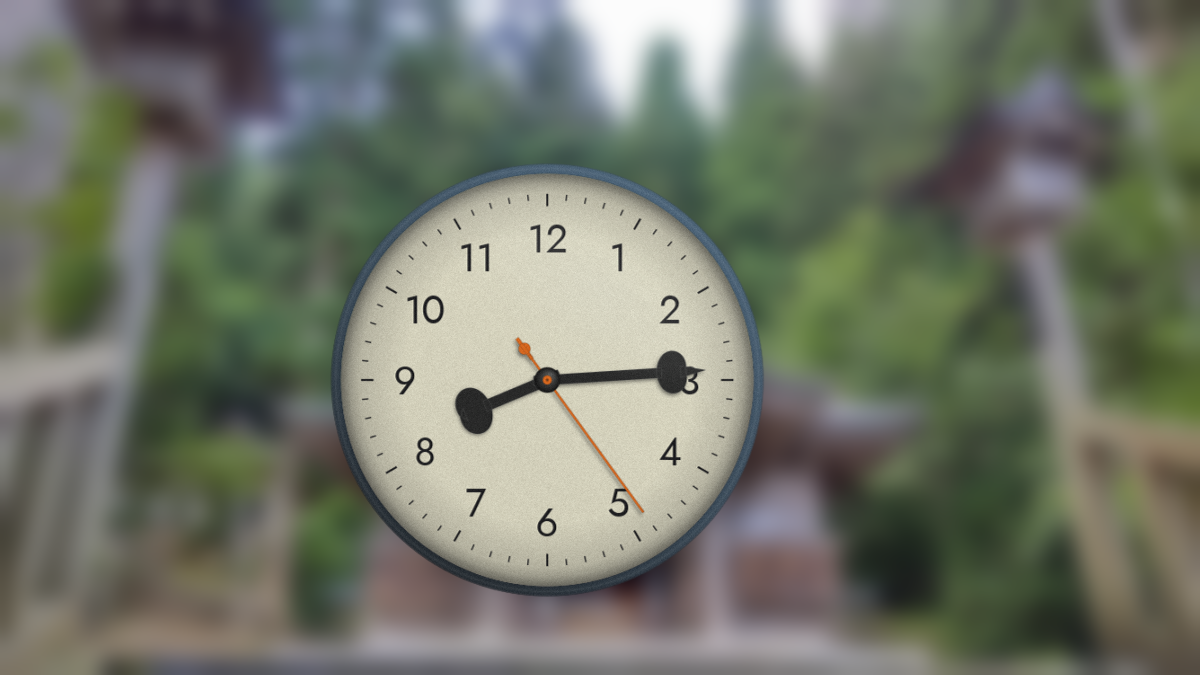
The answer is 8 h 14 min 24 s
